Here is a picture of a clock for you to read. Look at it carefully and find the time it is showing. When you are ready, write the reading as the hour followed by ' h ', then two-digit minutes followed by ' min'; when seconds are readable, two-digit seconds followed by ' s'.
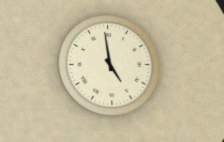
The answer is 4 h 59 min
